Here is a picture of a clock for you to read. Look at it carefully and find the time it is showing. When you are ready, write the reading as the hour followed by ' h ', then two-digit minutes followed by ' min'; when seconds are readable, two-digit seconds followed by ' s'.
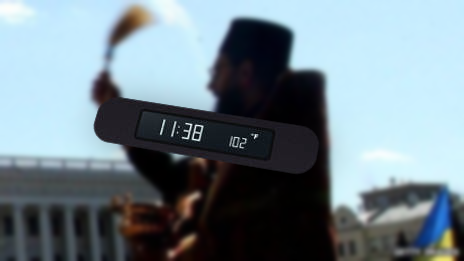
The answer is 11 h 38 min
